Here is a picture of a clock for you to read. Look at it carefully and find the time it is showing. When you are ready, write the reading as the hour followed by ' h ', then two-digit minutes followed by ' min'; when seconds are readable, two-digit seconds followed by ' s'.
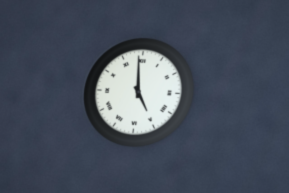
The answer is 4 h 59 min
